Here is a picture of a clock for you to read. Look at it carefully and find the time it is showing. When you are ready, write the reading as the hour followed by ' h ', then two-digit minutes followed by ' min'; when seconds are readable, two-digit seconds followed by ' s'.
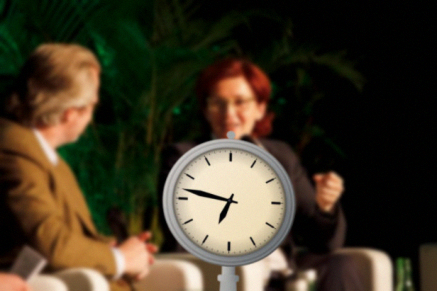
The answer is 6 h 47 min
